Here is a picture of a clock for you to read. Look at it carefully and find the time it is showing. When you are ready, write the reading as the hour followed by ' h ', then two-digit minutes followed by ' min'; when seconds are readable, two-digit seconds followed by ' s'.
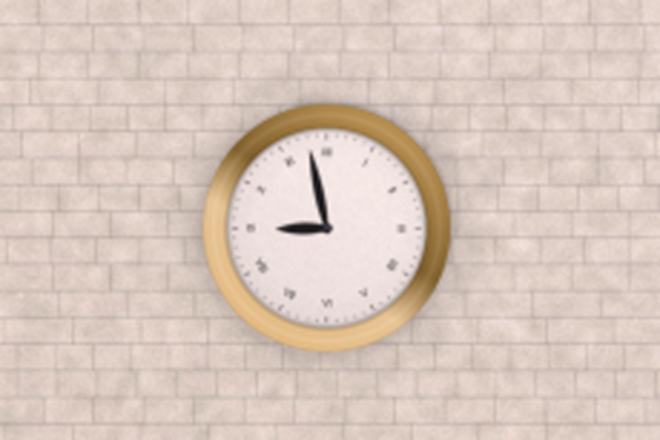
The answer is 8 h 58 min
